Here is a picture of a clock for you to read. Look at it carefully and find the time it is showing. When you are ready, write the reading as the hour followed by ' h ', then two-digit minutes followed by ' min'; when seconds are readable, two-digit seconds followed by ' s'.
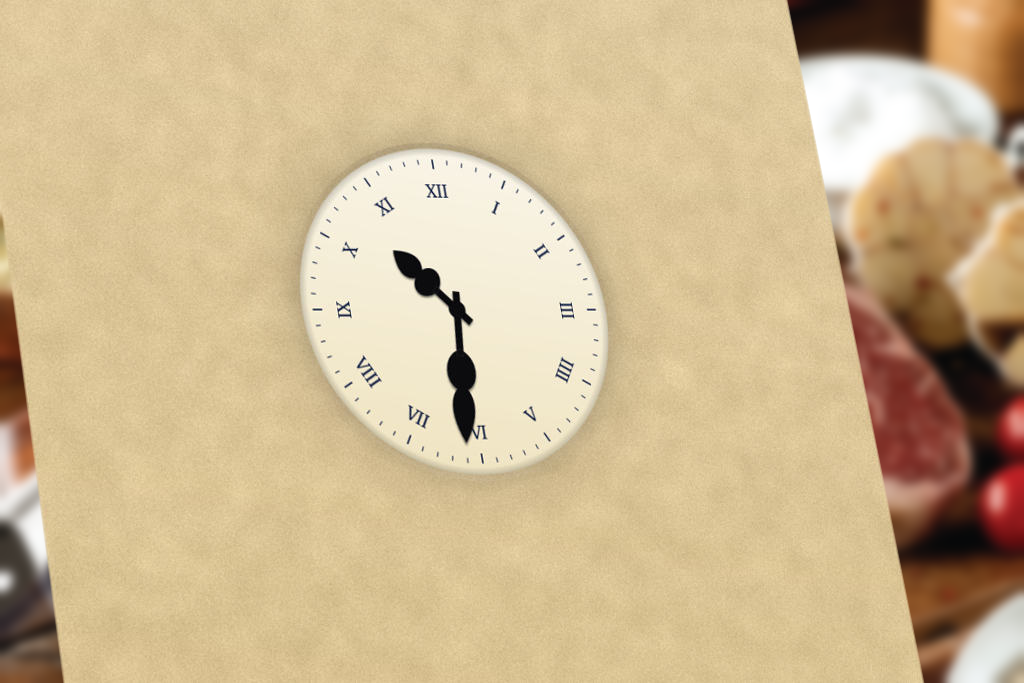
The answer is 10 h 31 min
